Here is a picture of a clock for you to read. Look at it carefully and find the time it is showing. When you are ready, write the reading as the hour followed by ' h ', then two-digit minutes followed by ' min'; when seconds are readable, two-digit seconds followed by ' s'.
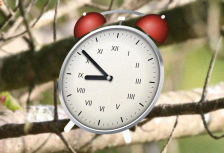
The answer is 8 h 51 min
